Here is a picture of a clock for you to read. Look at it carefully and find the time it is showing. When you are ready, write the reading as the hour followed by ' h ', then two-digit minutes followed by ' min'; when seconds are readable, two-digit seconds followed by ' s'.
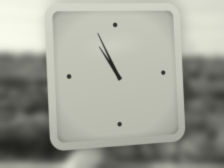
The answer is 10 h 56 min
